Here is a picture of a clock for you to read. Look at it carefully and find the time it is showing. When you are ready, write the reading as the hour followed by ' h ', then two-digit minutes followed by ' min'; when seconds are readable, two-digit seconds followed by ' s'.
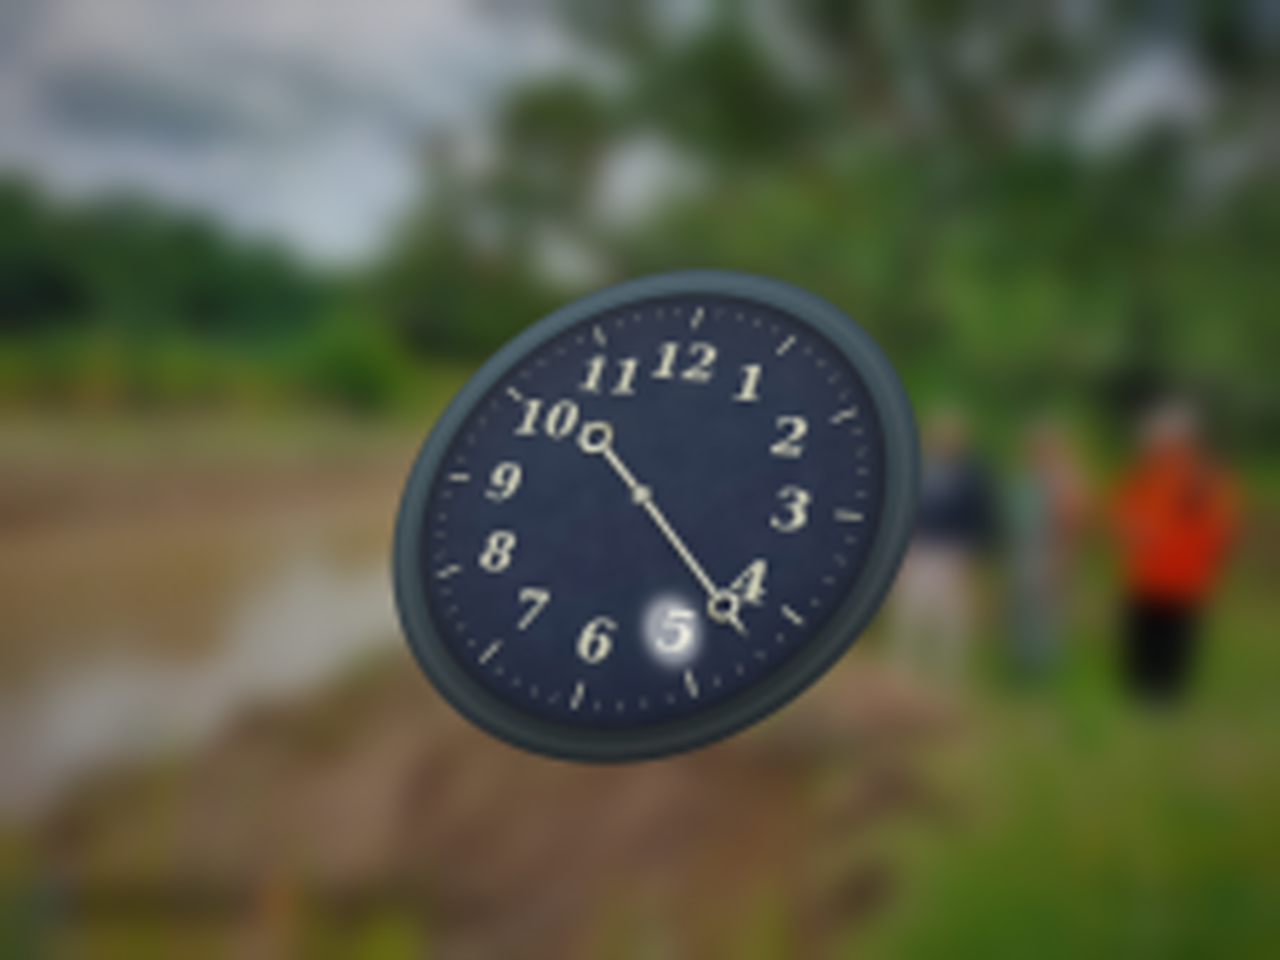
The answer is 10 h 22 min
